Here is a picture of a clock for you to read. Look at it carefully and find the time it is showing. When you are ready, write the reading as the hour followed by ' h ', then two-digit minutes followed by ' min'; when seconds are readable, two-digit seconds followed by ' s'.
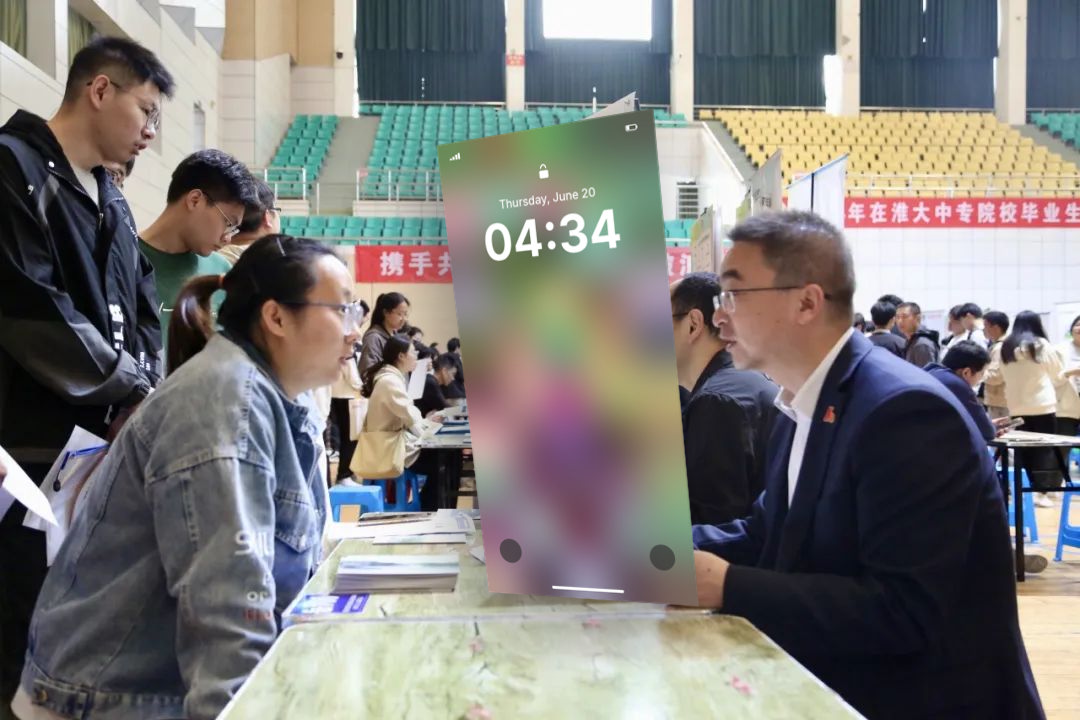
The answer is 4 h 34 min
